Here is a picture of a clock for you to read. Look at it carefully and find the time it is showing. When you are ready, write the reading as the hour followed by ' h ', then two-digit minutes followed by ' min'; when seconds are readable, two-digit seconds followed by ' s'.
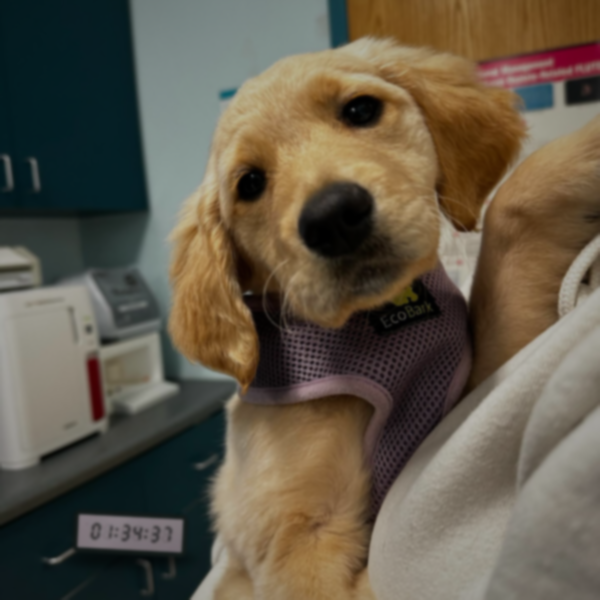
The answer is 1 h 34 min 37 s
